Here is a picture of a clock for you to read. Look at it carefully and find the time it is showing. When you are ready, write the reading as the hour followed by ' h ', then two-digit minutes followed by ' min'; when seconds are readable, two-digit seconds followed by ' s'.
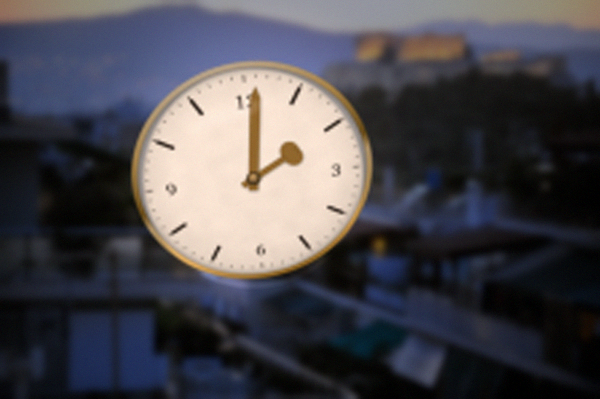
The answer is 2 h 01 min
